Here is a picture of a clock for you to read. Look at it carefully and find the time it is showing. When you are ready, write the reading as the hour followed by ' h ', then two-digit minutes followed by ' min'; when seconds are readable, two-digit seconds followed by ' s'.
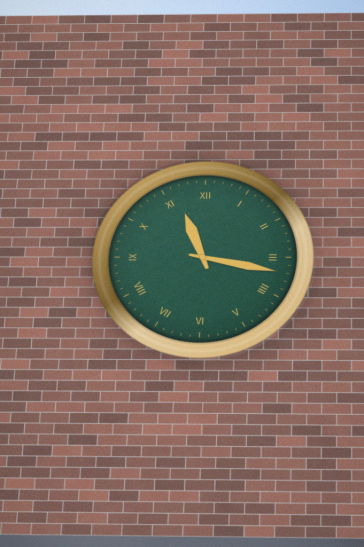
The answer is 11 h 17 min
